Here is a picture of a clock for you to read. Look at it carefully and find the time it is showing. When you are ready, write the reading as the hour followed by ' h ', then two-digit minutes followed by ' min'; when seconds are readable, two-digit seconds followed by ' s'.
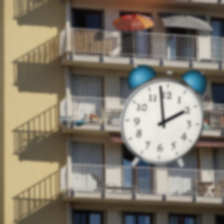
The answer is 1 h 58 min
